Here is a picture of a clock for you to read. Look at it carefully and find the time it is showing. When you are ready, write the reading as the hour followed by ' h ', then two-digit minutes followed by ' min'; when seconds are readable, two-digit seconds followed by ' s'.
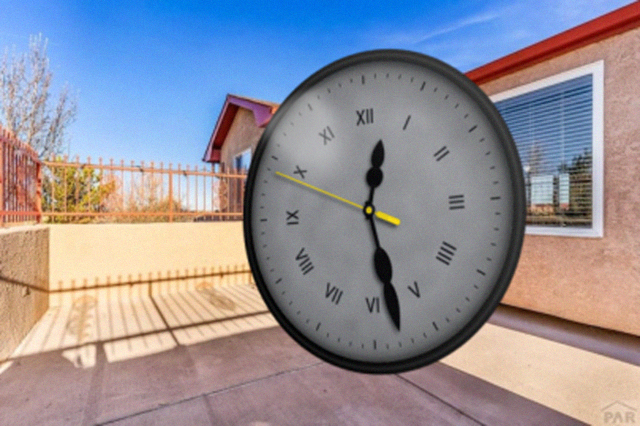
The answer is 12 h 27 min 49 s
